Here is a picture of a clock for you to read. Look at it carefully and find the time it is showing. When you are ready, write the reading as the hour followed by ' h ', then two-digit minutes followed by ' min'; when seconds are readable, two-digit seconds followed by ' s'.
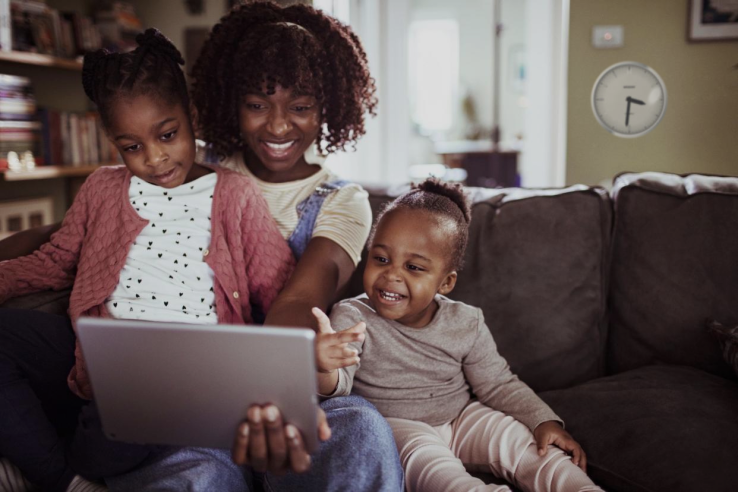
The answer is 3 h 31 min
